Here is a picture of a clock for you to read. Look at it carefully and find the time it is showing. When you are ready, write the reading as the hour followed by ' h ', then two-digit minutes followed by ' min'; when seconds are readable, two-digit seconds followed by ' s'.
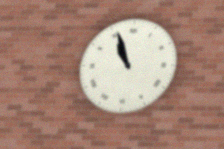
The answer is 10 h 56 min
